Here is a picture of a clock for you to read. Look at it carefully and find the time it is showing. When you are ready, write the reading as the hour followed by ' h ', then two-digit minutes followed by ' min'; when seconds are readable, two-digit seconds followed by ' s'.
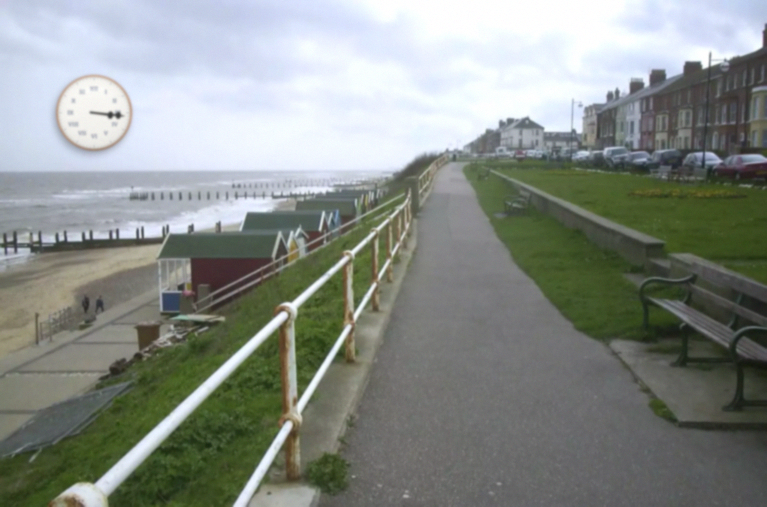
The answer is 3 h 16 min
